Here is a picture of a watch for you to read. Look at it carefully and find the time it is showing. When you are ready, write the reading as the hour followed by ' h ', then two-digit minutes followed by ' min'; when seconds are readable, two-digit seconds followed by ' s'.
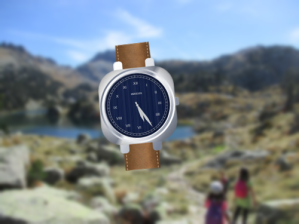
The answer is 5 h 25 min
